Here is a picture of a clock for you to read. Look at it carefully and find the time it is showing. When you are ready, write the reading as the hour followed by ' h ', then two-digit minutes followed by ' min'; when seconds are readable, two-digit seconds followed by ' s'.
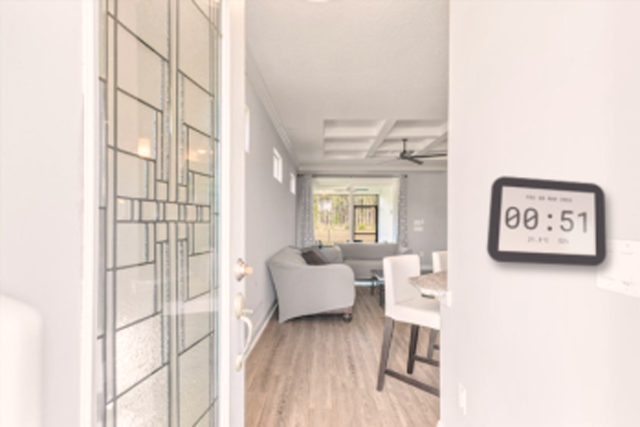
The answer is 0 h 51 min
